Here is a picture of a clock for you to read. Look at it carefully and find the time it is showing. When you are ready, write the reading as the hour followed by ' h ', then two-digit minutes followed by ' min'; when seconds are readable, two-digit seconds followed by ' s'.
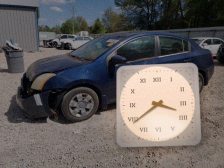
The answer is 3 h 39 min
